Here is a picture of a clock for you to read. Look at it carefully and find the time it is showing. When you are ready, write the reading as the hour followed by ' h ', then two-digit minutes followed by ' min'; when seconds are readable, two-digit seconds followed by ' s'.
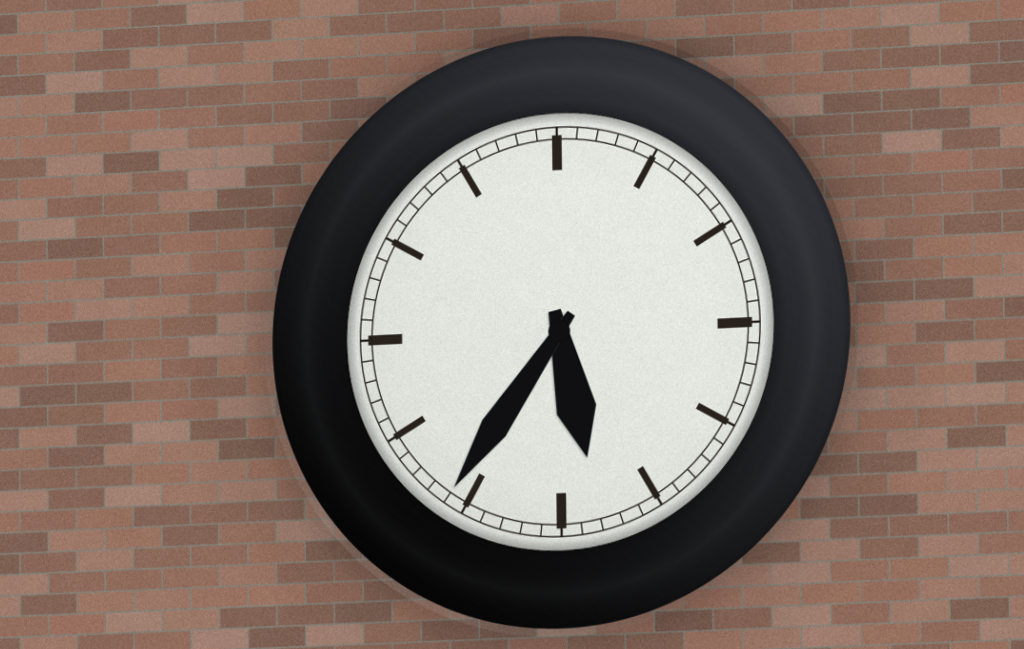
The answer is 5 h 36 min
